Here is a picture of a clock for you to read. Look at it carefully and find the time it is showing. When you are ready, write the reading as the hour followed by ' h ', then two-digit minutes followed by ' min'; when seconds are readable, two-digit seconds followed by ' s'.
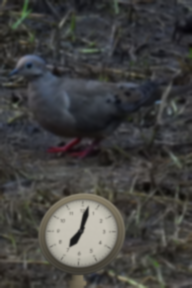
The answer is 7 h 02 min
